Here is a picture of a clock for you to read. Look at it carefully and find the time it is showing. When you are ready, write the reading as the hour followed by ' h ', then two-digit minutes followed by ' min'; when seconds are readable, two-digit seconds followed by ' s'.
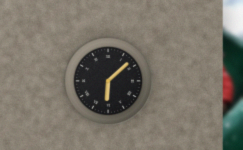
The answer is 6 h 08 min
